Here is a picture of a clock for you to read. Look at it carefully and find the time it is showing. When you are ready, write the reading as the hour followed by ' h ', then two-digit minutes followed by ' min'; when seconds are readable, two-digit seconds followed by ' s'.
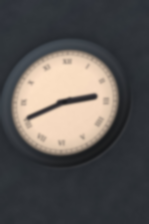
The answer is 2 h 41 min
